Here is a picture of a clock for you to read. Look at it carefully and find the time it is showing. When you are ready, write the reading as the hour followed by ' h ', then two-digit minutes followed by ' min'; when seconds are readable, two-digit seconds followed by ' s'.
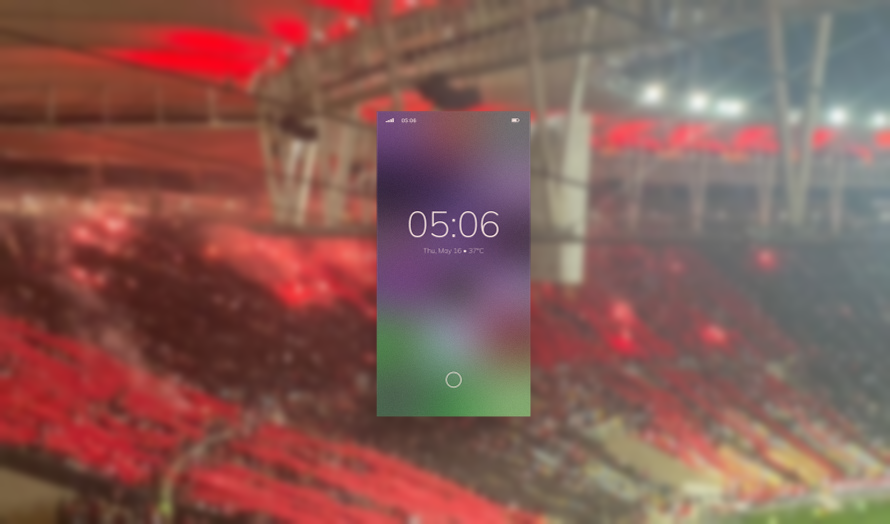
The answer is 5 h 06 min
